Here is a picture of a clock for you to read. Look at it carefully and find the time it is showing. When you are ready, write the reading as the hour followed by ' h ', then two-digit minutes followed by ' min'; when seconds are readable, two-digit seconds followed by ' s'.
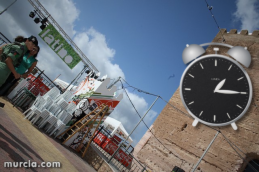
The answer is 1 h 15 min
